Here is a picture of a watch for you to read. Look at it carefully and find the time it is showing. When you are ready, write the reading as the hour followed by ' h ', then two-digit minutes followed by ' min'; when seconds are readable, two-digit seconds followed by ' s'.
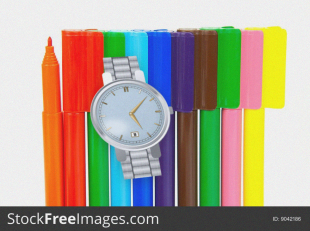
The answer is 5 h 08 min
